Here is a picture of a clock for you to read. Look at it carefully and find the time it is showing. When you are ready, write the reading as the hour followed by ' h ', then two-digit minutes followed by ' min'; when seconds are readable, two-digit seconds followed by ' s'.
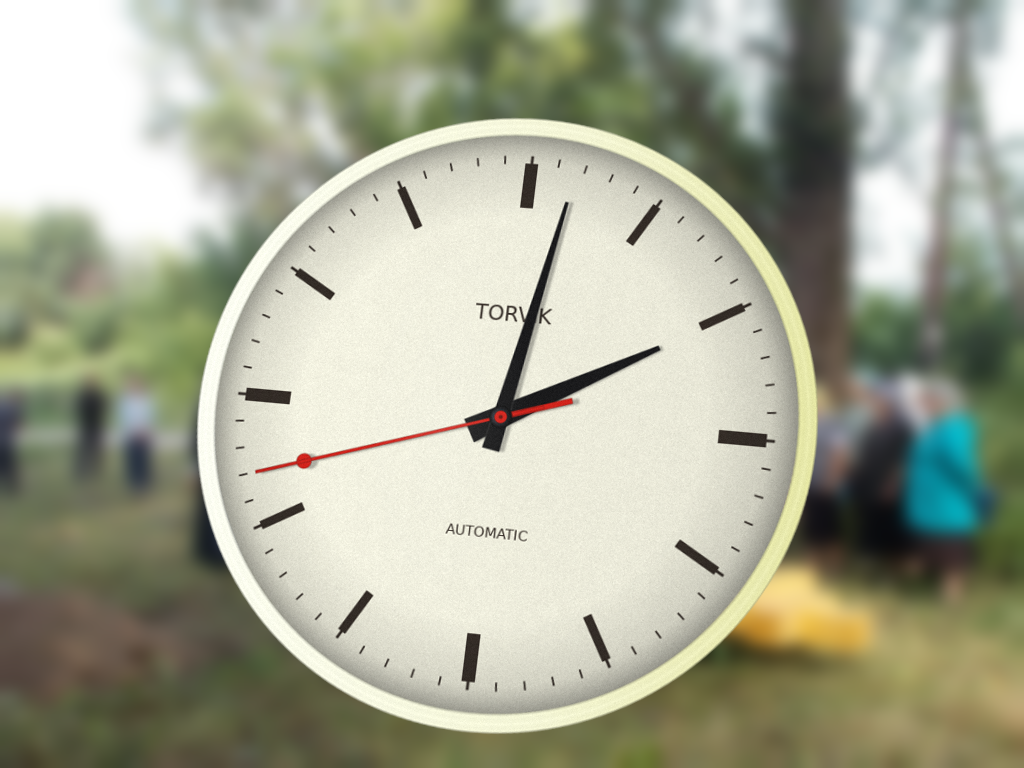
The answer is 2 h 01 min 42 s
